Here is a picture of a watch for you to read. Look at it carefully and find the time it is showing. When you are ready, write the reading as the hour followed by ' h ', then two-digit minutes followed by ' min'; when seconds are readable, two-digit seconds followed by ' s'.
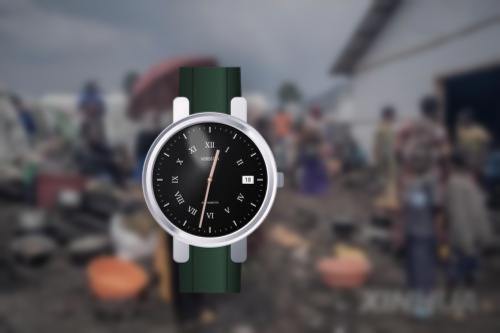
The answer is 12 h 32 min
